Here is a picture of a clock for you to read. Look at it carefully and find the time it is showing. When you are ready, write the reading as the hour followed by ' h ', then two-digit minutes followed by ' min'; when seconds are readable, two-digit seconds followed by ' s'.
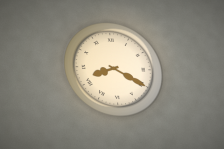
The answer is 8 h 20 min
